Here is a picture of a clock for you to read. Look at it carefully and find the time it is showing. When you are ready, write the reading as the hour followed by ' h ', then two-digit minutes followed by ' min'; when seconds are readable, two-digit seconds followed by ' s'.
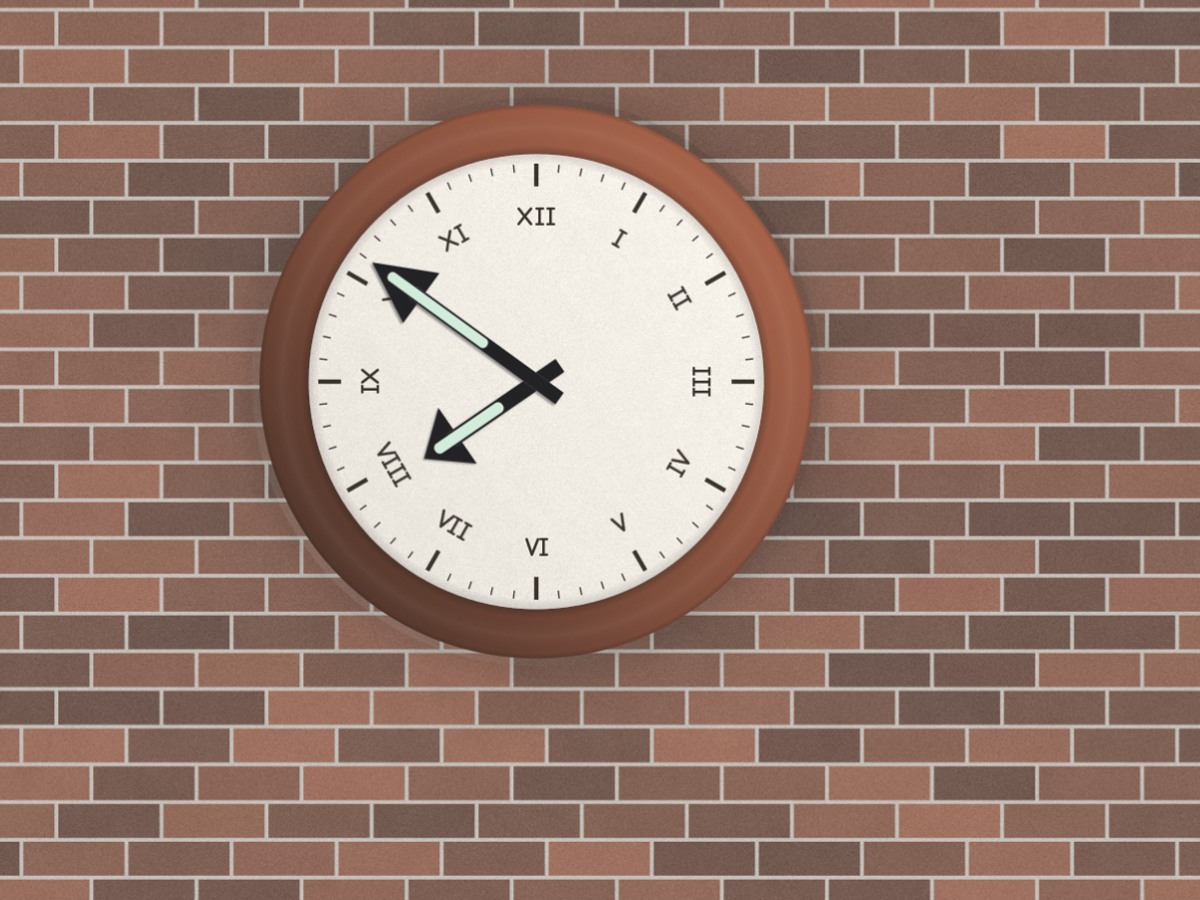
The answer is 7 h 51 min
